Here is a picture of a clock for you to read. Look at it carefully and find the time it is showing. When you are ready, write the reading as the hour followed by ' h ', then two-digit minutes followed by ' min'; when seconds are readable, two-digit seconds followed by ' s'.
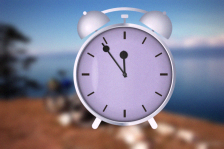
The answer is 11 h 54 min
